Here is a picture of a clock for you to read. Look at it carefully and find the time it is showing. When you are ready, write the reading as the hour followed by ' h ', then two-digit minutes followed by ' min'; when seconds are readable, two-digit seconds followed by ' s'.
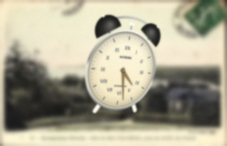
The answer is 4 h 28 min
